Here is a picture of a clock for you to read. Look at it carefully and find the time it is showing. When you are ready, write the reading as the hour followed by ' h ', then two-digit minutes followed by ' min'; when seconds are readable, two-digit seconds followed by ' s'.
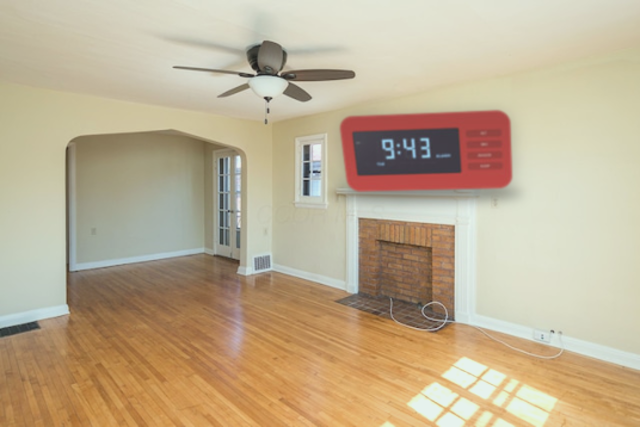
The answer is 9 h 43 min
